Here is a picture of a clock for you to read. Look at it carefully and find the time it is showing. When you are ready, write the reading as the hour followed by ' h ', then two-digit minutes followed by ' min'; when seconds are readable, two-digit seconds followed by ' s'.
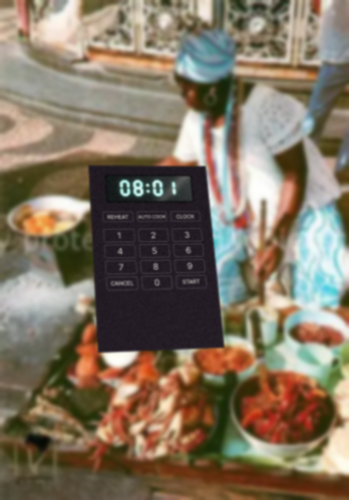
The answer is 8 h 01 min
